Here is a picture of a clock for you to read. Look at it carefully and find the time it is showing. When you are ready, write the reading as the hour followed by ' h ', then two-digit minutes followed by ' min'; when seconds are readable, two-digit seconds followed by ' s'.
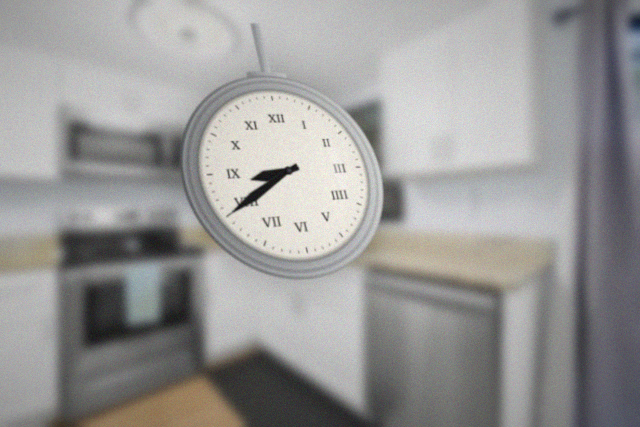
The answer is 8 h 40 min
